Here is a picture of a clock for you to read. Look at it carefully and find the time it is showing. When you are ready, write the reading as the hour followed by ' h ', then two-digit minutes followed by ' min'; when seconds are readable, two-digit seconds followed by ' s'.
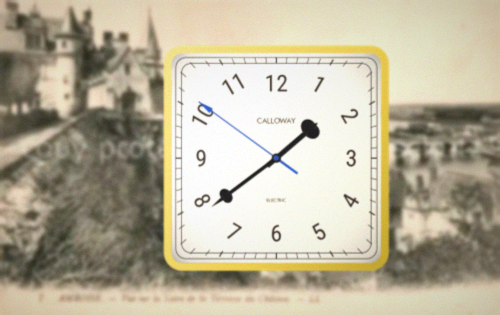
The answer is 1 h 38 min 51 s
